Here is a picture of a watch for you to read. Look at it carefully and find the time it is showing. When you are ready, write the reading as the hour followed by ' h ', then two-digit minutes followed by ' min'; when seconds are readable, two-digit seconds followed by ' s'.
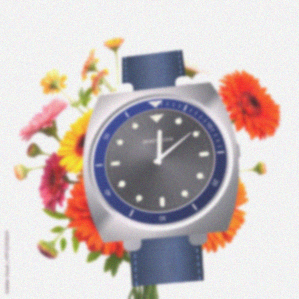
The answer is 12 h 09 min
